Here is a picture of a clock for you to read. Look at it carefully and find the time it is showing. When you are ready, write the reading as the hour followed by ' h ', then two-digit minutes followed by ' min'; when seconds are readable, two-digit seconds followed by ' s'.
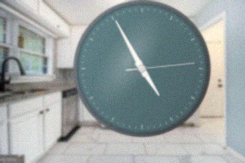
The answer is 4 h 55 min 14 s
